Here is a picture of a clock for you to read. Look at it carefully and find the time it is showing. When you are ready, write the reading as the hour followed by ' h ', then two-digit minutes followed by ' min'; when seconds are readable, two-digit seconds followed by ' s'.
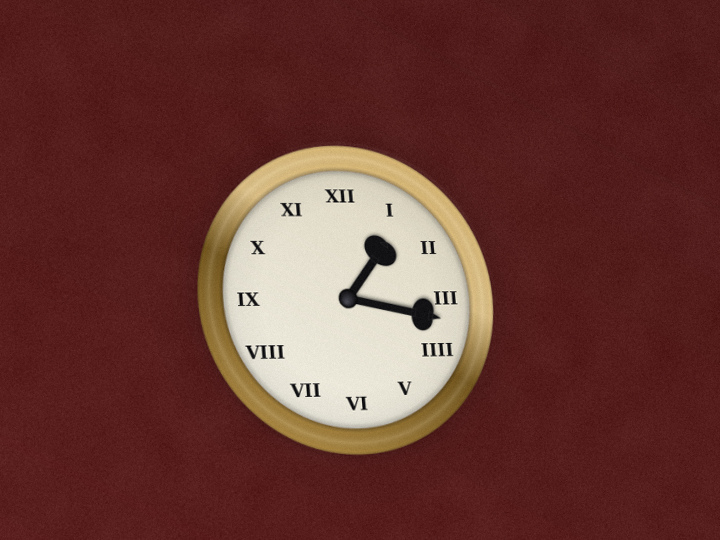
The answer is 1 h 17 min
